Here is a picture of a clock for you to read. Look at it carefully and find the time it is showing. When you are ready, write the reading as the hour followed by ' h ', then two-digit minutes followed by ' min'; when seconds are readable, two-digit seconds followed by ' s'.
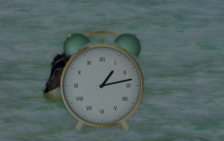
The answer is 1 h 13 min
